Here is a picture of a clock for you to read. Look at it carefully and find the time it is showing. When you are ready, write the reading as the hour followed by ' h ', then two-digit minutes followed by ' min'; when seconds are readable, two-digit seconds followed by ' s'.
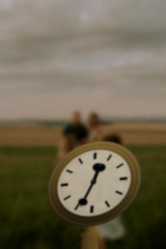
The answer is 12 h 34 min
